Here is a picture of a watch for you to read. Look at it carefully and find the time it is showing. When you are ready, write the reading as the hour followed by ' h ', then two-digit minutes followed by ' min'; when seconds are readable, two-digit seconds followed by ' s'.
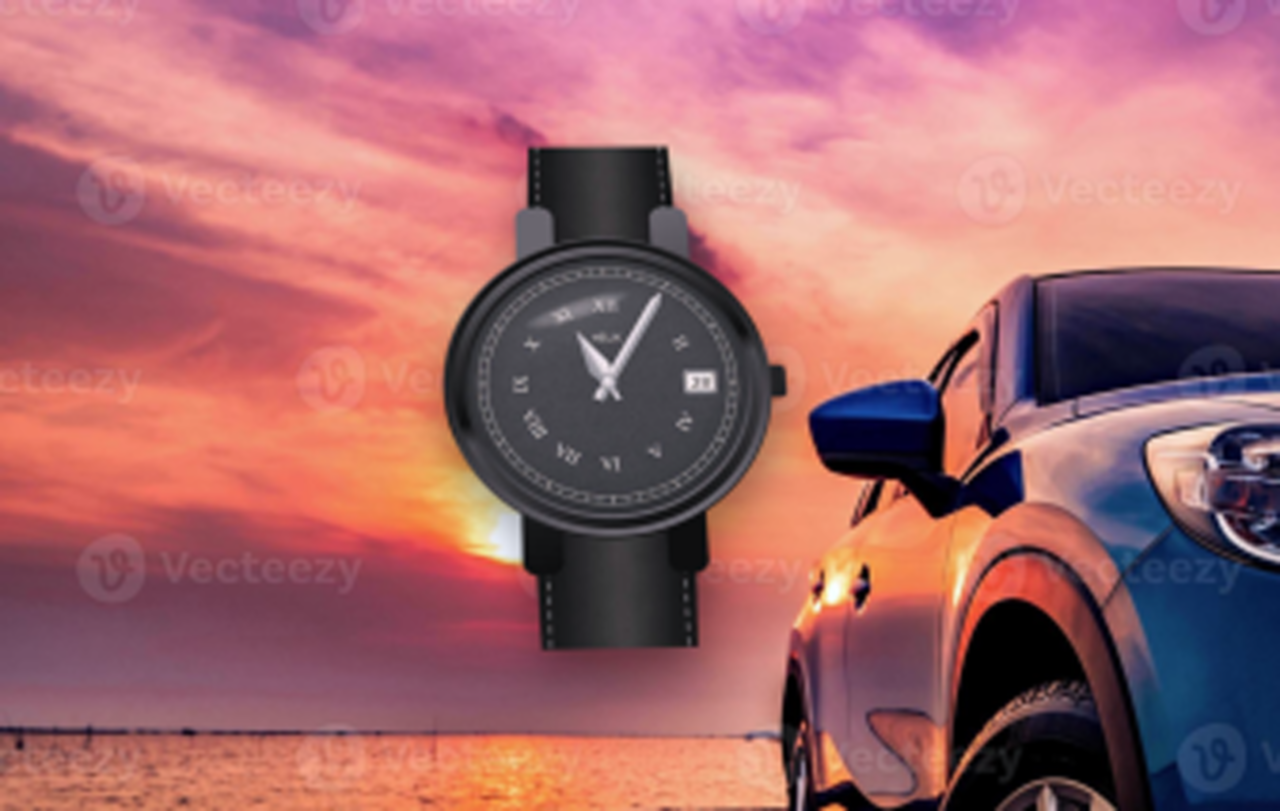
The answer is 11 h 05 min
